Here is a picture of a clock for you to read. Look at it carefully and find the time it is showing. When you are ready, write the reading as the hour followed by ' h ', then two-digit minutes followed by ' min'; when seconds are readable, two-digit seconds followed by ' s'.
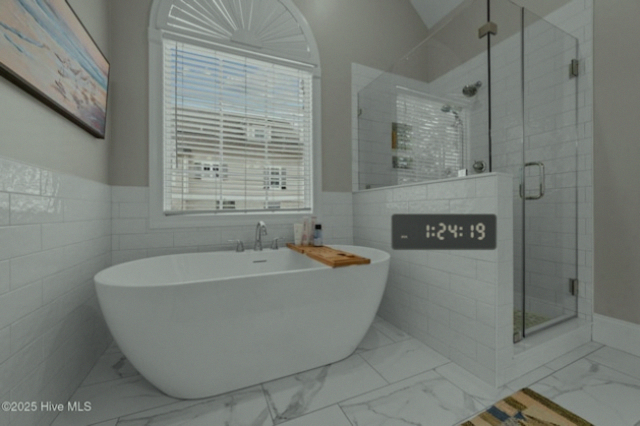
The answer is 1 h 24 min 19 s
